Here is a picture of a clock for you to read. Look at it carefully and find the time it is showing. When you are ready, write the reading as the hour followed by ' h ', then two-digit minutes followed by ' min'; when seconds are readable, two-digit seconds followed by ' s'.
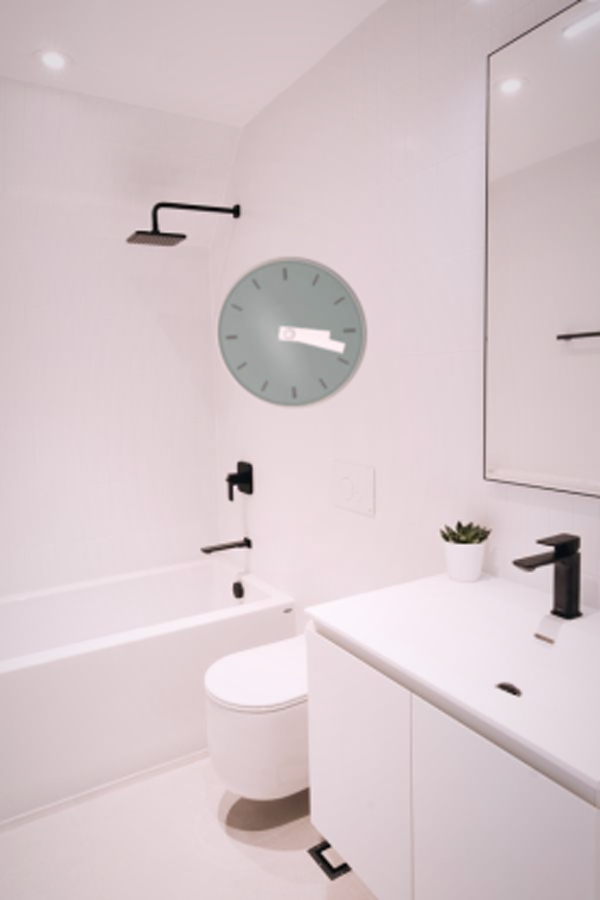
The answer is 3 h 18 min
